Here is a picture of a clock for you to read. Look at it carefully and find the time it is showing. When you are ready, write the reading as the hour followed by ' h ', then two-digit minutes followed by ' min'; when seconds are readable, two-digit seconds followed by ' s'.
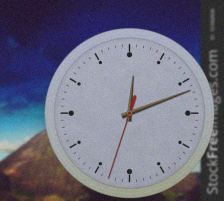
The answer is 12 h 11 min 33 s
